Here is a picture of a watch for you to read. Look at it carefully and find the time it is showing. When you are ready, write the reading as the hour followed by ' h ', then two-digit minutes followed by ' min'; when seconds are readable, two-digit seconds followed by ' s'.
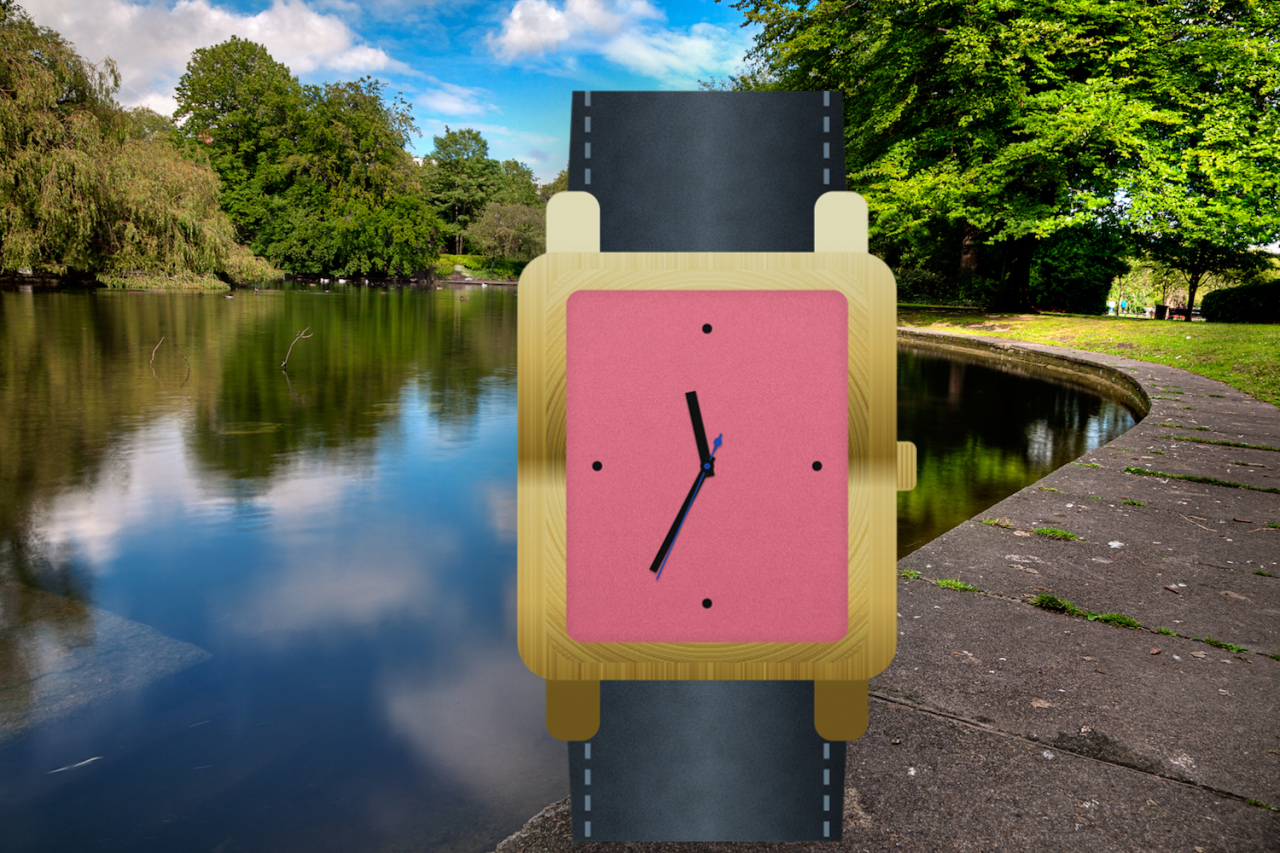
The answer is 11 h 34 min 34 s
